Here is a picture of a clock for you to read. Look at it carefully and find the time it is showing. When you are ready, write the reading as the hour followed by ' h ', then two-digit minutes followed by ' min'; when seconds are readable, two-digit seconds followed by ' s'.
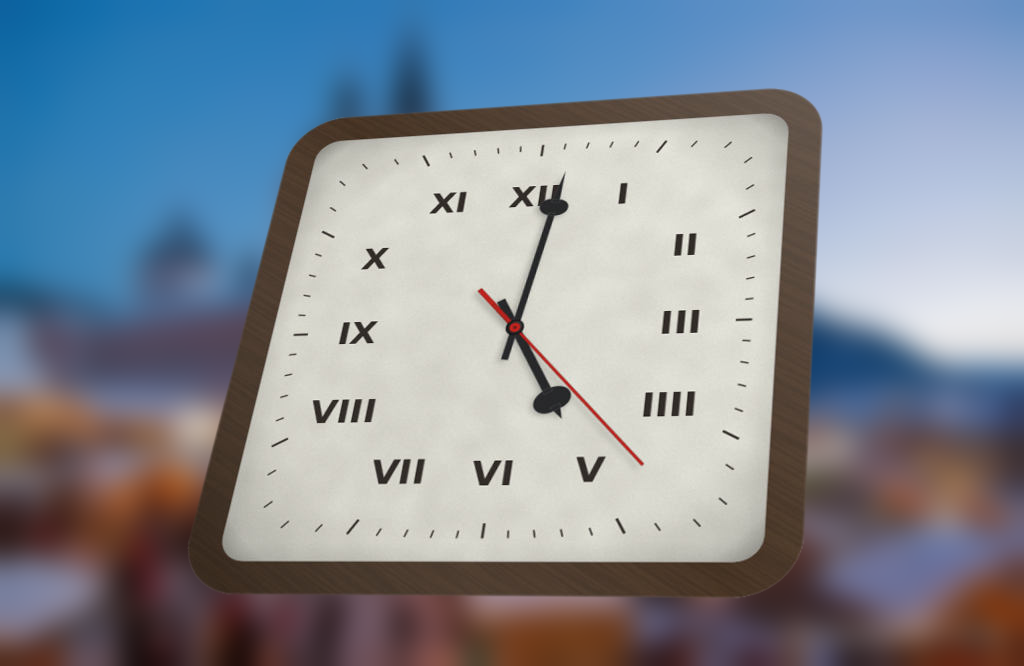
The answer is 5 h 01 min 23 s
